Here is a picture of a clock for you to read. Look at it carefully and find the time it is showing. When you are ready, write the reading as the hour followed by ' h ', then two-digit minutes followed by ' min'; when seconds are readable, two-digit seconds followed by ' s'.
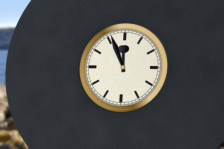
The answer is 11 h 56 min
